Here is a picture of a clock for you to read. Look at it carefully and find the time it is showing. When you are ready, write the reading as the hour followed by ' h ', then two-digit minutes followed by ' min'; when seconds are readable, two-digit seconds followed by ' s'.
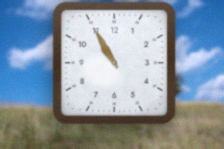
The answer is 10 h 55 min
